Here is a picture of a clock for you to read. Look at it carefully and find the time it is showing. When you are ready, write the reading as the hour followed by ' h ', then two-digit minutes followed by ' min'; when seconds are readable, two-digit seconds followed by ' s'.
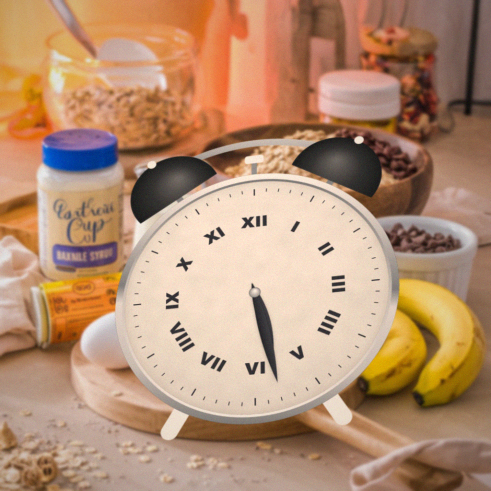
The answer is 5 h 28 min
